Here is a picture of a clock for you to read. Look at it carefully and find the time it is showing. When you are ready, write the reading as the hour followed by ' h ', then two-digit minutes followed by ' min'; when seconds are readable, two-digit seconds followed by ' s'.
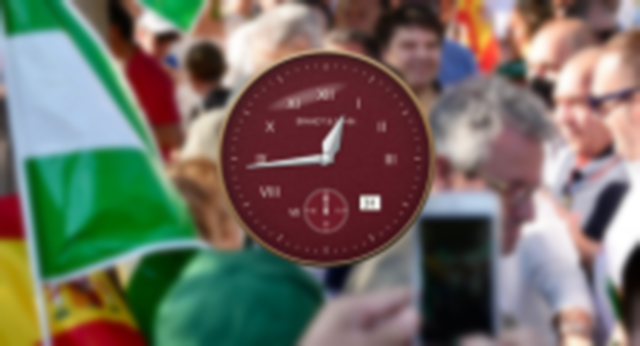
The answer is 12 h 44 min
